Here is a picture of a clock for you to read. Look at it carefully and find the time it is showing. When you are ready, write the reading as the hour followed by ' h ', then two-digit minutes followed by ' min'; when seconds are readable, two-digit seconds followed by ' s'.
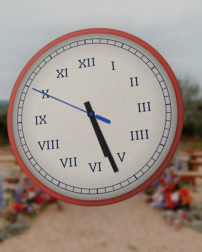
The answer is 5 h 26 min 50 s
